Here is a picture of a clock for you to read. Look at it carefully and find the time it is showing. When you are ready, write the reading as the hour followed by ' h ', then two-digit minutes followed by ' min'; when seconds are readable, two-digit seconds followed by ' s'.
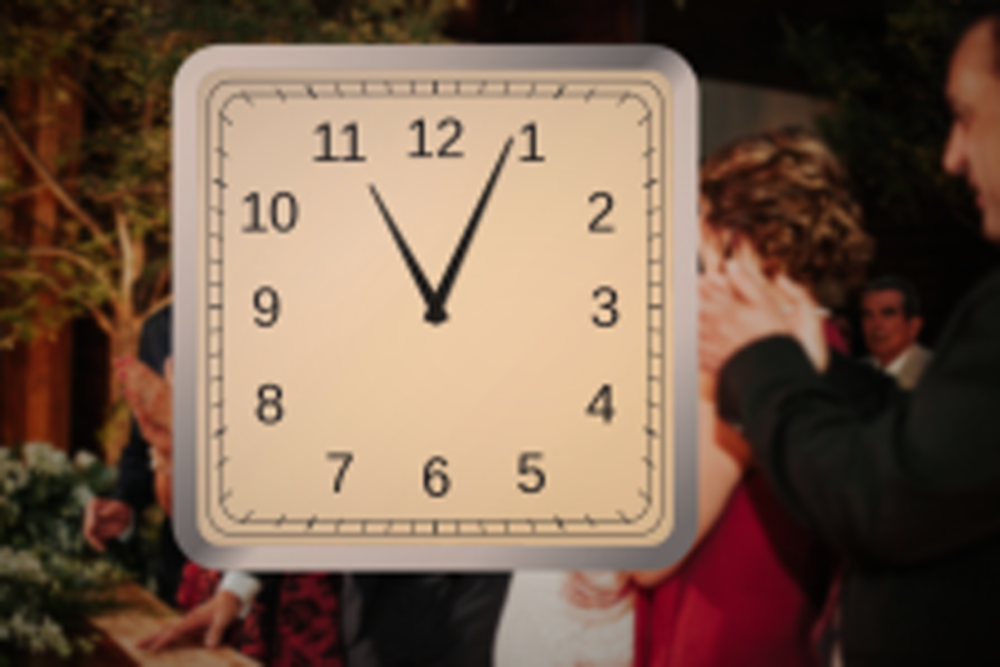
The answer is 11 h 04 min
